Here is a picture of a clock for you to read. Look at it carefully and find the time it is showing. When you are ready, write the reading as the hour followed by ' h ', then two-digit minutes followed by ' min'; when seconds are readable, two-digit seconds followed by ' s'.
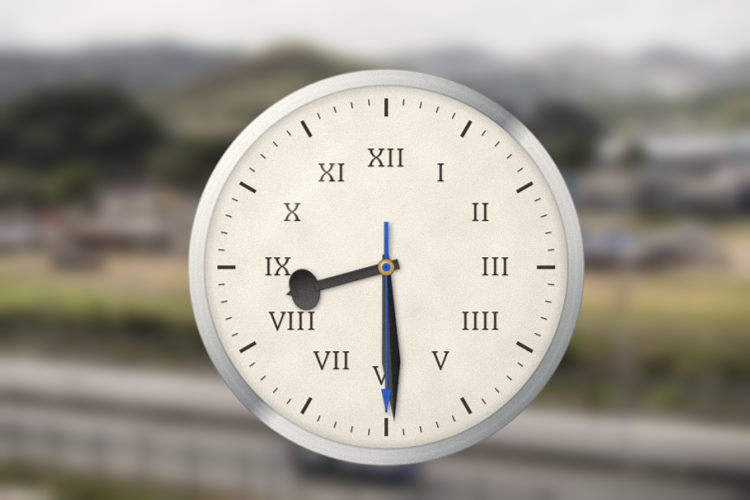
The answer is 8 h 29 min 30 s
